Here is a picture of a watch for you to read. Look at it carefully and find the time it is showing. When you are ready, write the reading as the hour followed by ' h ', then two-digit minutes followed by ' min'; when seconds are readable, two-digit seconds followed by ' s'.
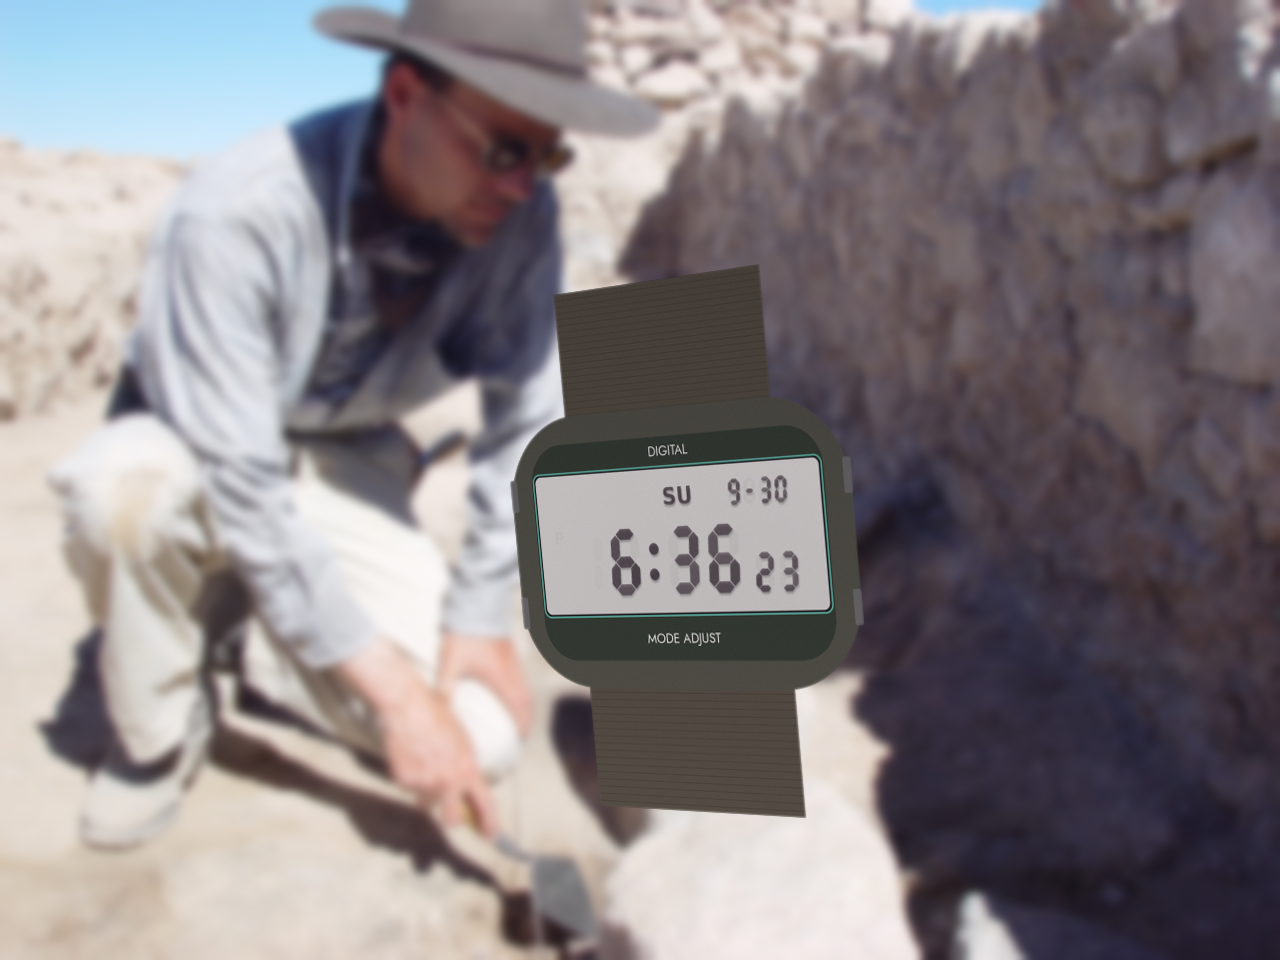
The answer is 6 h 36 min 23 s
